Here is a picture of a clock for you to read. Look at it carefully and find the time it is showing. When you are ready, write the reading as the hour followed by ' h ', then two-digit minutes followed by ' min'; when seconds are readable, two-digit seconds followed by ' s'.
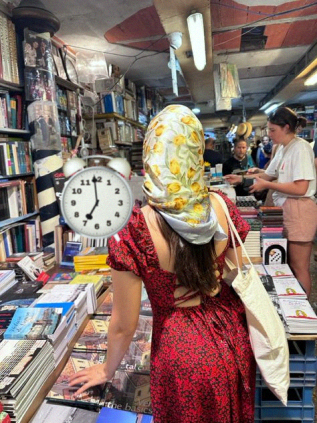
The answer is 6 h 59 min
